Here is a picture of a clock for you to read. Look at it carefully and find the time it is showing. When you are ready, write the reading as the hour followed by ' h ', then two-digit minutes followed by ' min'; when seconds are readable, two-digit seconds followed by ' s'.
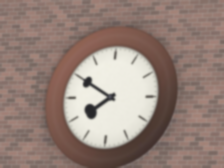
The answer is 7 h 50 min
